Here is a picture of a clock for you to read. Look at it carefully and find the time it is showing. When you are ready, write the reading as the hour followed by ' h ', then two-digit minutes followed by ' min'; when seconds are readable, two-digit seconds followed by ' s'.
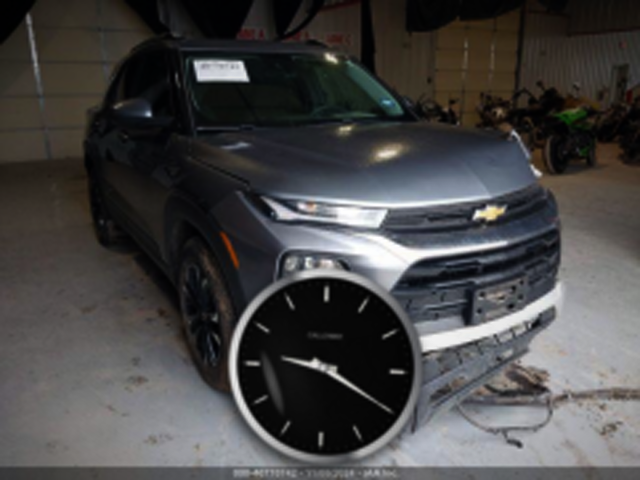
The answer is 9 h 20 min
